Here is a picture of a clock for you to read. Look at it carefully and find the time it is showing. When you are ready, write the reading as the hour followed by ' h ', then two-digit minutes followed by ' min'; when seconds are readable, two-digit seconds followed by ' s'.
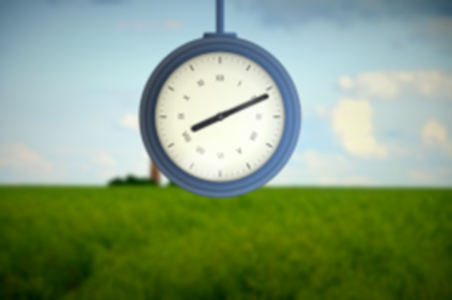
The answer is 8 h 11 min
